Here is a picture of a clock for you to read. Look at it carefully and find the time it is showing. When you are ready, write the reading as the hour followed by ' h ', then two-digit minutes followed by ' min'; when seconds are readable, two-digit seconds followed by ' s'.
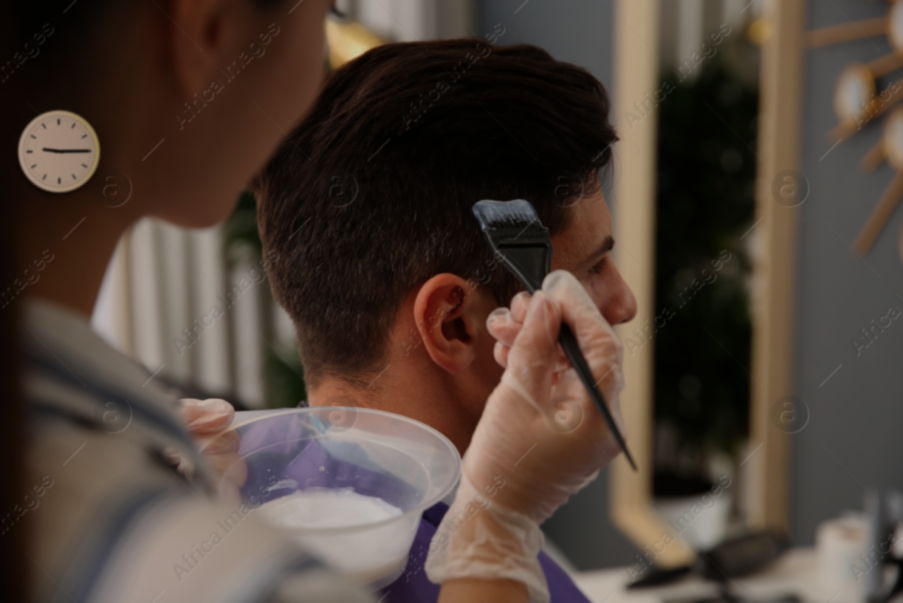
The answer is 9 h 15 min
